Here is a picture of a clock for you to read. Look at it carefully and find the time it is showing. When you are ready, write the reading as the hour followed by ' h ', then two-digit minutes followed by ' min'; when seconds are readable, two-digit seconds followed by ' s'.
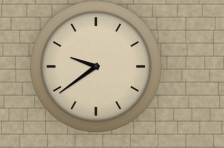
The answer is 9 h 39 min
